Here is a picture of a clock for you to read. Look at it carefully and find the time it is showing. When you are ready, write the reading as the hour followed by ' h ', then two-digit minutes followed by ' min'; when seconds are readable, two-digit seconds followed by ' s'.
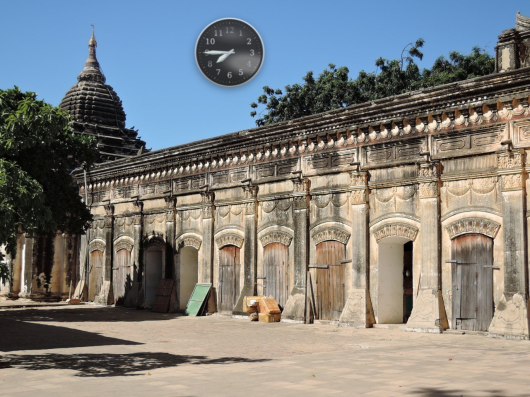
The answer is 7 h 45 min
